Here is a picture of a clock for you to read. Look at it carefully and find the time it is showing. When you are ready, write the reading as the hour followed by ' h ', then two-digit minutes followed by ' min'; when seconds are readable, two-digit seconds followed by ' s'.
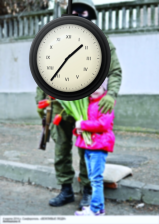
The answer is 1 h 36 min
